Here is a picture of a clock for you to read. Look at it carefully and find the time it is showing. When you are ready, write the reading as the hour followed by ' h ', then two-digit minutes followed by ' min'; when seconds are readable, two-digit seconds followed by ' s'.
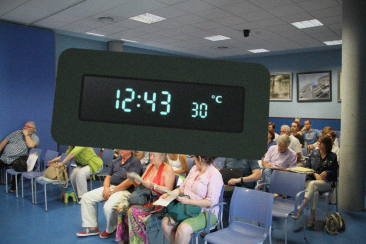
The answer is 12 h 43 min
